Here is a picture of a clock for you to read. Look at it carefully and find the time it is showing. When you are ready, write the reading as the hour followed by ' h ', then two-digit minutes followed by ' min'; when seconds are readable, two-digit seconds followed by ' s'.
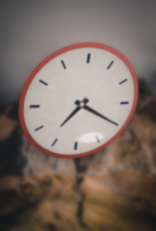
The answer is 7 h 20 min
